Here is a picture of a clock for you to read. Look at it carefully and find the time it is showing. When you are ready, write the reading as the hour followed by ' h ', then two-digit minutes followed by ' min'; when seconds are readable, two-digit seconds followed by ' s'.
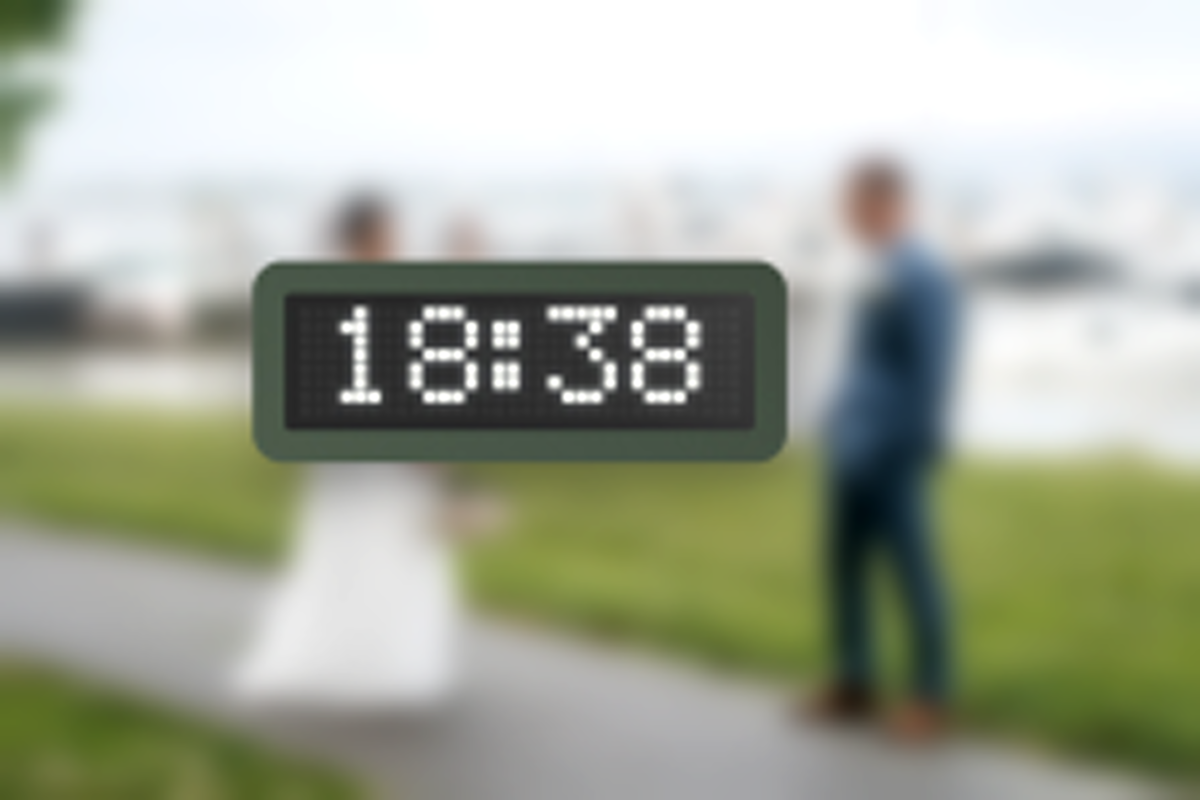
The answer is 18 h 38 min
